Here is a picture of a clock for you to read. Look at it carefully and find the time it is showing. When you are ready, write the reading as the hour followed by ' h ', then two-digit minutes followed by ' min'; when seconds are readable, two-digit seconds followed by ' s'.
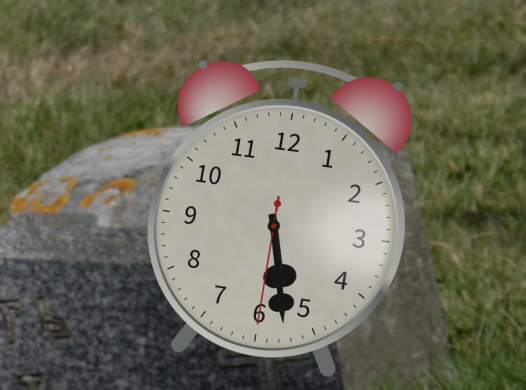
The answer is 5 h 27 min 30 s
